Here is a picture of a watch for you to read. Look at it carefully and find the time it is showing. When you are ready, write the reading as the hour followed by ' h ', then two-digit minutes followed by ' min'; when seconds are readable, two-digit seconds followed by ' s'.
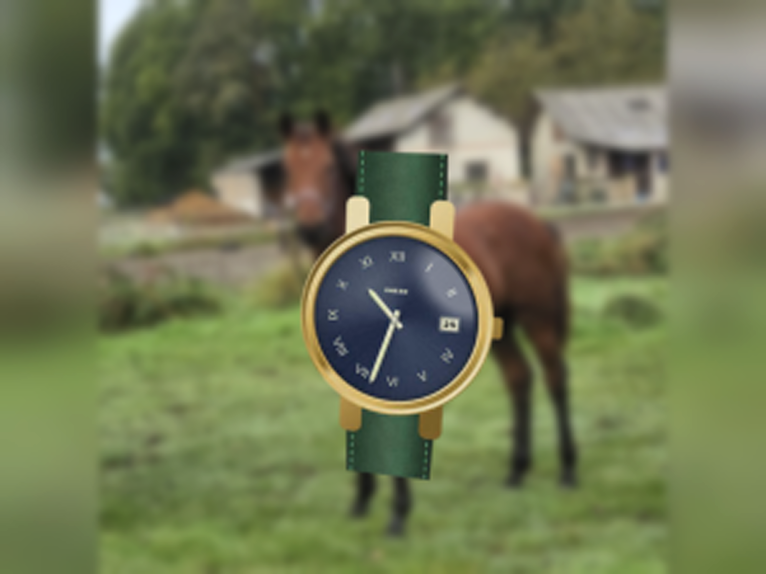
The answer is 10 h 33 min
